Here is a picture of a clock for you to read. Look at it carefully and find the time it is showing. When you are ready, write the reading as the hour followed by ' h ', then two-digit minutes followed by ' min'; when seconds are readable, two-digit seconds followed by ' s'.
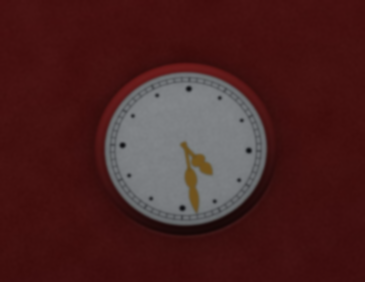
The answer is 4 h 28 min
